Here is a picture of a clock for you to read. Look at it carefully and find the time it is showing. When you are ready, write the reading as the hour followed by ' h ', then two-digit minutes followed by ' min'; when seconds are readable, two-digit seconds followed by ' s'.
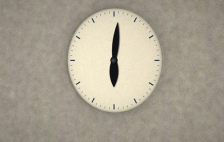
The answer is 6 h 01 min
